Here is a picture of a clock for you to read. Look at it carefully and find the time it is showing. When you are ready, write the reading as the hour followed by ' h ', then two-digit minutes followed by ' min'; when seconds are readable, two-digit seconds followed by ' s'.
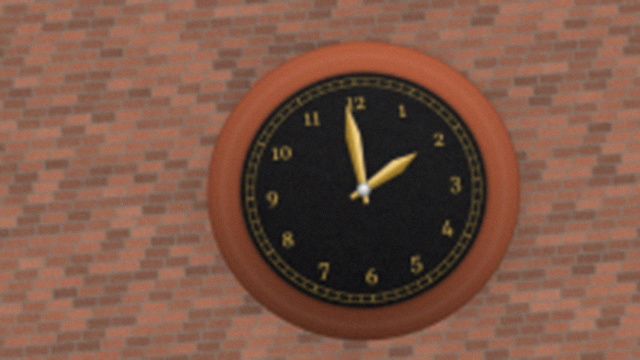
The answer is 1 h 59 min
